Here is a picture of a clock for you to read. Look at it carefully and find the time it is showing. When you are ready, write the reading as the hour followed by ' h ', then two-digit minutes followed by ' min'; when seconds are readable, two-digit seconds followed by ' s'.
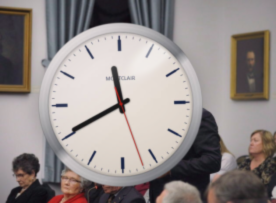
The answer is 11 h 40 min 27 s
